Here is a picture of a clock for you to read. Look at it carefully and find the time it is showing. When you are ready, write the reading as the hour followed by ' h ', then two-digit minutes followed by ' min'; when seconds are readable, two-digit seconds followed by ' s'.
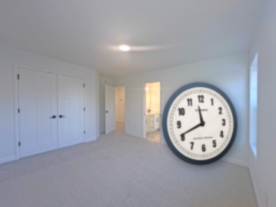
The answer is 11 h 41 min
